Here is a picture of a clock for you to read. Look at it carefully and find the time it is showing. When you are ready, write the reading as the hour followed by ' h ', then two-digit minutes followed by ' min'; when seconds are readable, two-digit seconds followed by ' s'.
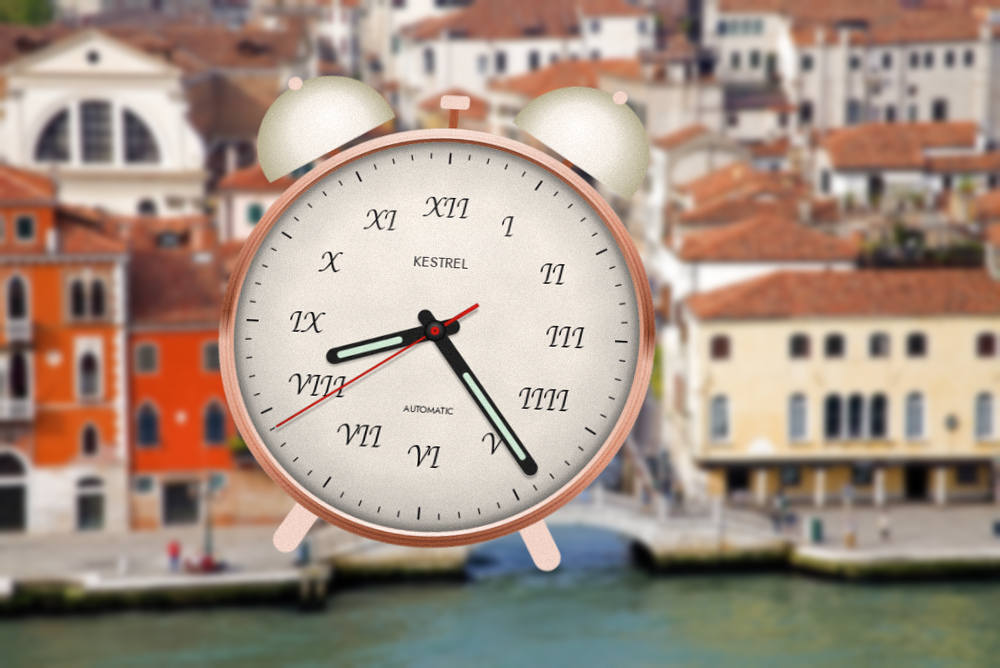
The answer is 8 h 23 min 39 s
